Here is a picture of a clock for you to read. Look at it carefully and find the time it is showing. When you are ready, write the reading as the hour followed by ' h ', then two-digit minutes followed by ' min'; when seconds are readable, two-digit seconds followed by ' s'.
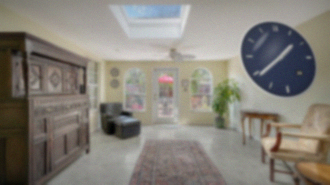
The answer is 1 h 39 min
